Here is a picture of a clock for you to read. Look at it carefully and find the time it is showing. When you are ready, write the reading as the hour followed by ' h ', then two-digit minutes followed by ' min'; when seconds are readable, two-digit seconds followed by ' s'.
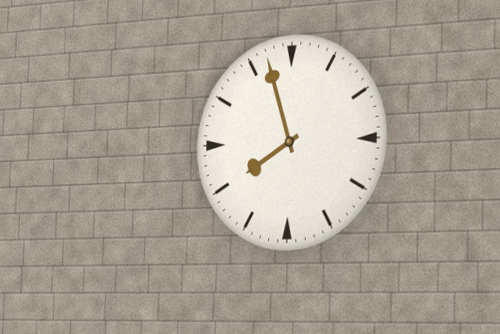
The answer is 7 h 57 min
